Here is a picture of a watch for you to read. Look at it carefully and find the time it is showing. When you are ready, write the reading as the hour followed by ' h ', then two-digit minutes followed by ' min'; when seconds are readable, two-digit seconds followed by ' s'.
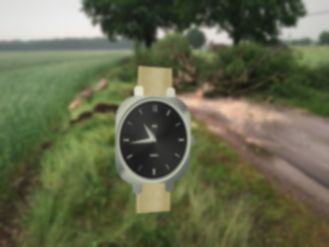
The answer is 10 h 44 min
